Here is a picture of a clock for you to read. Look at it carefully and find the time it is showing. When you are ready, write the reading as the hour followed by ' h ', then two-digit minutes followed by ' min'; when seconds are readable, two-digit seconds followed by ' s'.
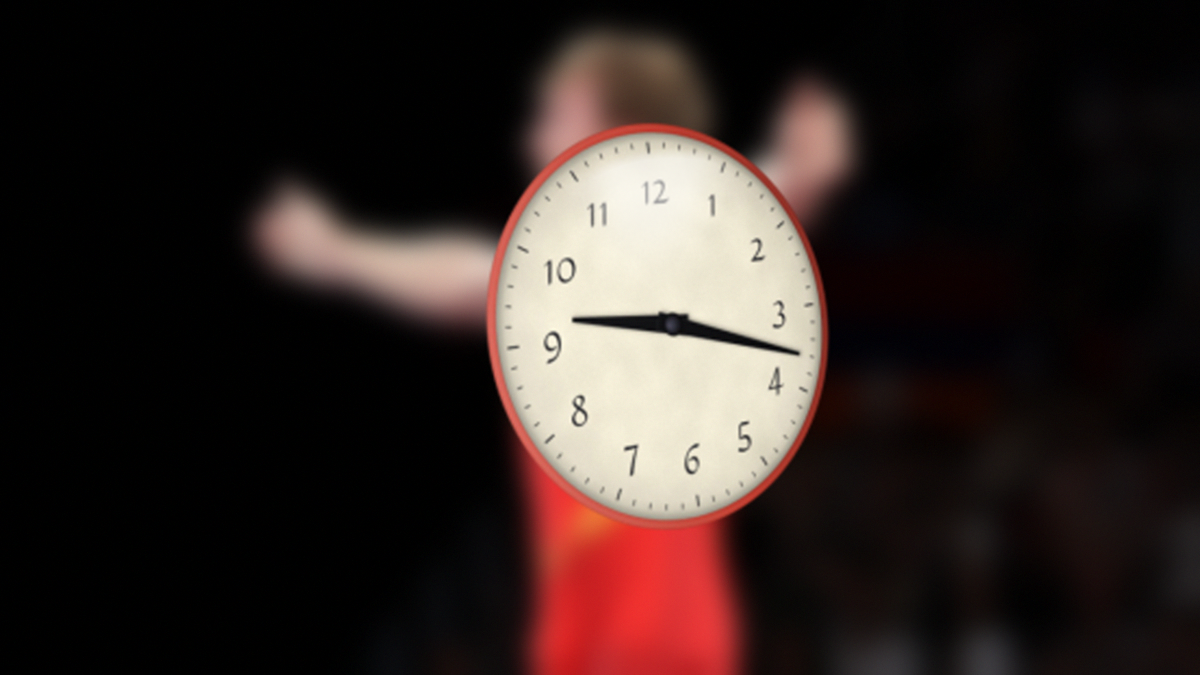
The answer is 9 h 18 min
